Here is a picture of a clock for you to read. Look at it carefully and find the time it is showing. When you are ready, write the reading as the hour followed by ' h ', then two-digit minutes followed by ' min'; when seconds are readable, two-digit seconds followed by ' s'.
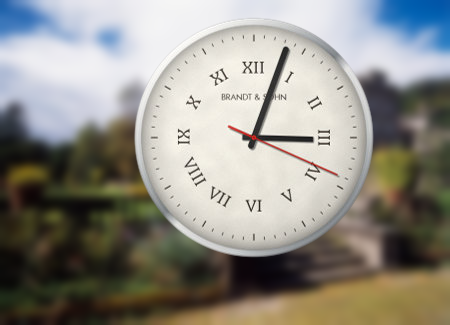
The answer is 3 h 03 min 19 s
